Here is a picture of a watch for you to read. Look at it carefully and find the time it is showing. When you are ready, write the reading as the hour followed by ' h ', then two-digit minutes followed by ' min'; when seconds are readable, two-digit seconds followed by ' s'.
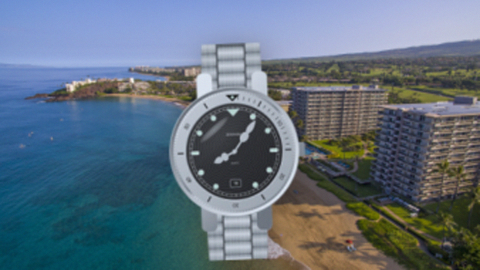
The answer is 8 h 06 min
